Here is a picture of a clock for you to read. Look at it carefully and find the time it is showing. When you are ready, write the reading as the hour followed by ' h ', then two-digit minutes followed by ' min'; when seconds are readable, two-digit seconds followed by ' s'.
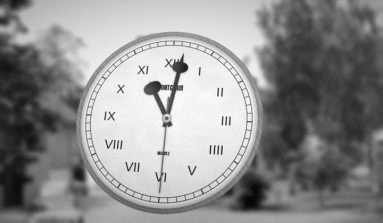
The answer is 11 h 01 min 30 s
